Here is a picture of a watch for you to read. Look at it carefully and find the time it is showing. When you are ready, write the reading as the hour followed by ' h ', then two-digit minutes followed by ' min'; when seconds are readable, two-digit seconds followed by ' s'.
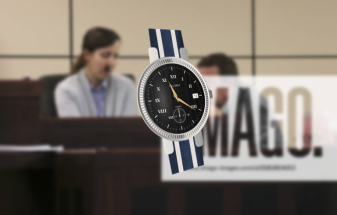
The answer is 11 h 21 min
